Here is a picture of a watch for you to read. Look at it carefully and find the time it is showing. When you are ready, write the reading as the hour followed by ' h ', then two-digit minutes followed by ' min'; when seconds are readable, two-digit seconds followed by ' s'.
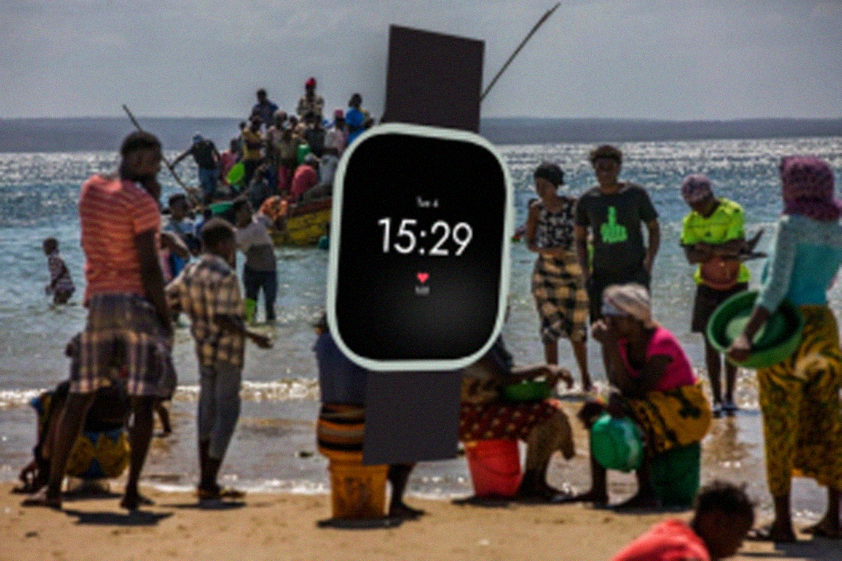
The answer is 15 h 29 min
